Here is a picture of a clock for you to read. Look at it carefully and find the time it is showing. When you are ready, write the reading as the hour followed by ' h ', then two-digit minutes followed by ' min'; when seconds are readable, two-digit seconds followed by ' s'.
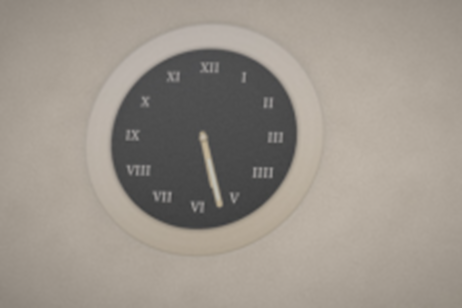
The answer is 5 h 27 min
